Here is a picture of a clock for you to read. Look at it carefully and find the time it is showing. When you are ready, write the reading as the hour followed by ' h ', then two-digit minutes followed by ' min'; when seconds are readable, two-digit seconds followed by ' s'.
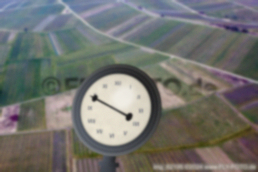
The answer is 3 h 49 min
